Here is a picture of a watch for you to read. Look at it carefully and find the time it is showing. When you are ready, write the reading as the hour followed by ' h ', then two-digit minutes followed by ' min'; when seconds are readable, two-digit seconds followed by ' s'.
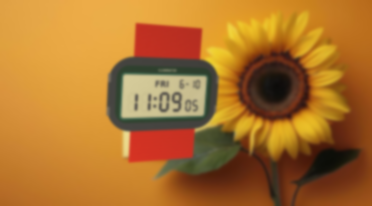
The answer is 11 h 09 min
